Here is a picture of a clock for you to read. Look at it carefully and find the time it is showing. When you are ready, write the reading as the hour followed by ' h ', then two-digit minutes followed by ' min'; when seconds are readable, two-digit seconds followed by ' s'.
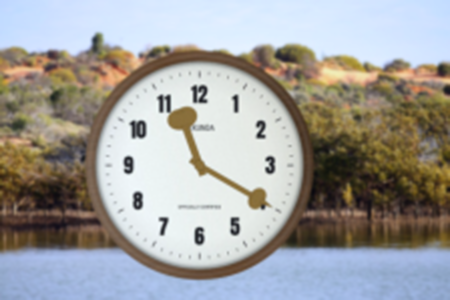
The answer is 11 h 20 min
